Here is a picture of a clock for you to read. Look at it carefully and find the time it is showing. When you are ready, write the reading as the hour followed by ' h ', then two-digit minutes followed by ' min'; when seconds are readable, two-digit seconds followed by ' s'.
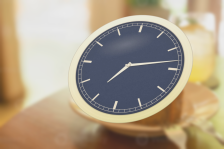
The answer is 7 h 13 min
